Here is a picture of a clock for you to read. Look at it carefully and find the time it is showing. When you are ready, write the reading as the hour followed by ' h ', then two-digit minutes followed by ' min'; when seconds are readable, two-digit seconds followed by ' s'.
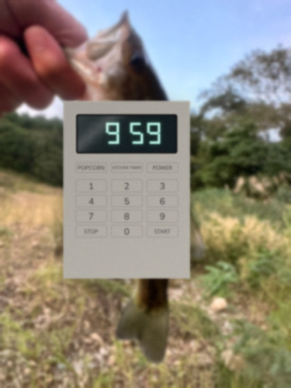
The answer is 9 h 59 min
